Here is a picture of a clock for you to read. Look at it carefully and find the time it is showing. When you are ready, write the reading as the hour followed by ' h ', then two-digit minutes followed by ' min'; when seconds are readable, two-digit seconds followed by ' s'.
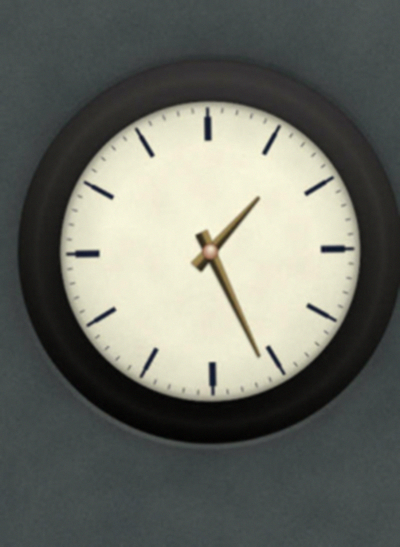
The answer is 1 h 26 min
